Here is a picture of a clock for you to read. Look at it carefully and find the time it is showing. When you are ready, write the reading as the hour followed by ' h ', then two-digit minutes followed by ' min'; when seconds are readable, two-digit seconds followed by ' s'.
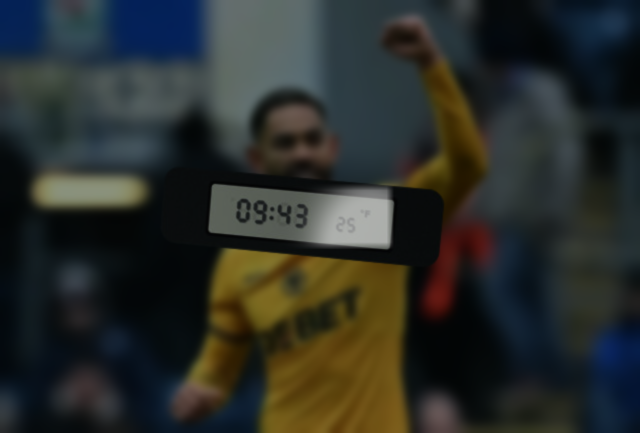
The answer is 9 h 43 min
